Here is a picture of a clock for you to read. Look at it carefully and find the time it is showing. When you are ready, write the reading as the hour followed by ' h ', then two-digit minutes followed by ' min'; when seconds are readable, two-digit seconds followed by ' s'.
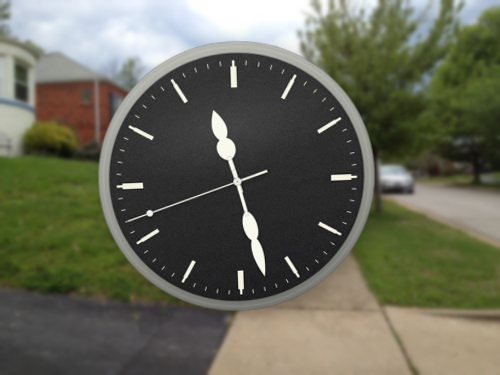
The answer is 11 h 27 min 42 s
